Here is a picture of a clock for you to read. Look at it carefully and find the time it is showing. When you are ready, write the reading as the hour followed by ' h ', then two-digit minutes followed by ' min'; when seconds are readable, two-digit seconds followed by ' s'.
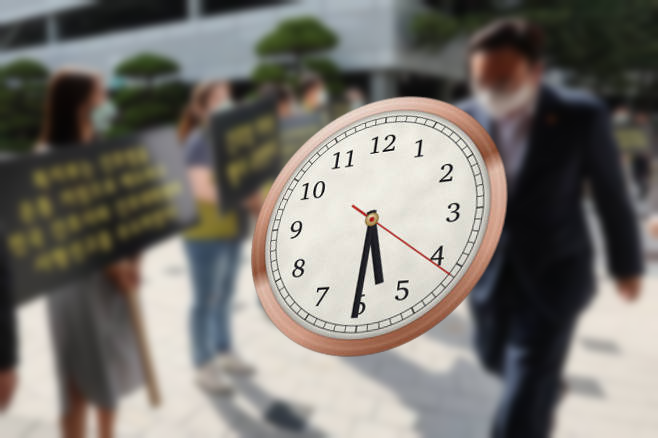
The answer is 5 h 30 min 21 s
